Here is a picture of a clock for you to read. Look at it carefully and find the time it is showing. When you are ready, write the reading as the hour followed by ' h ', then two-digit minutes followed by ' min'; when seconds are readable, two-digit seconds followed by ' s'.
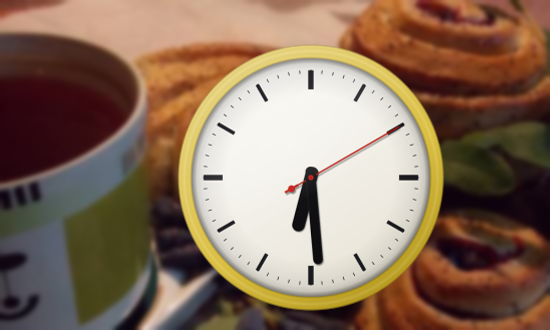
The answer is 6 h 29 min 10 s
